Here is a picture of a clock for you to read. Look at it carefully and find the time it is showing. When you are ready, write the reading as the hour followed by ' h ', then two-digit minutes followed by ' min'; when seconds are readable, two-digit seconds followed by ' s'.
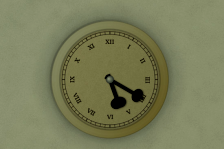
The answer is 5 h 20 min
